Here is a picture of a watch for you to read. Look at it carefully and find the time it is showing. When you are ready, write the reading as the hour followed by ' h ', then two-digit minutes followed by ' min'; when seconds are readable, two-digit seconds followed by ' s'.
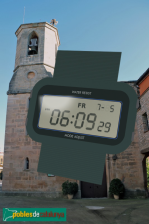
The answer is 6 h 09 min 29 s
